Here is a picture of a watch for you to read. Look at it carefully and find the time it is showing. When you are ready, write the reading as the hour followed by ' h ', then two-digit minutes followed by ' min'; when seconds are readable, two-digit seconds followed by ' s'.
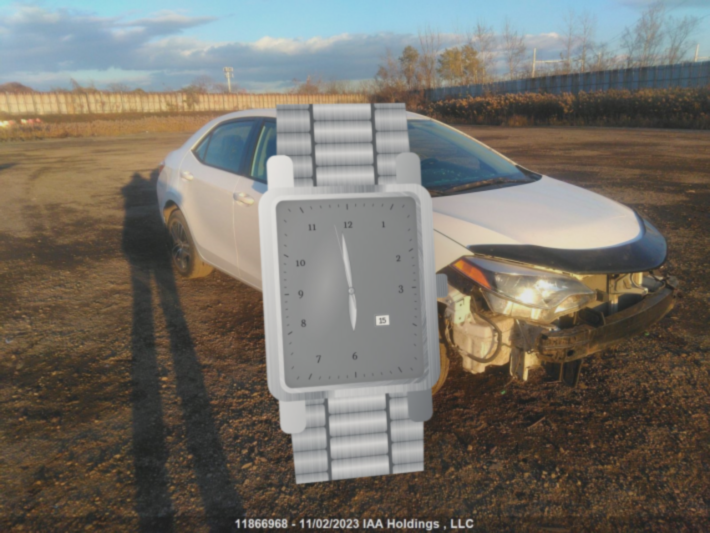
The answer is 5 h 58 min 58 s
